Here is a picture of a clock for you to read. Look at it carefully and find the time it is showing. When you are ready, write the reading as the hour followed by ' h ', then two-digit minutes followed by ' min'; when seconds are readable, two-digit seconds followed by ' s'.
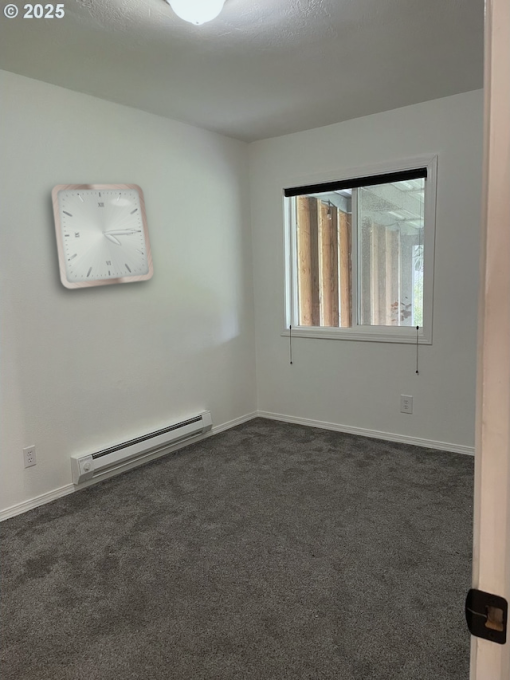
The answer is 4 h 15 min
